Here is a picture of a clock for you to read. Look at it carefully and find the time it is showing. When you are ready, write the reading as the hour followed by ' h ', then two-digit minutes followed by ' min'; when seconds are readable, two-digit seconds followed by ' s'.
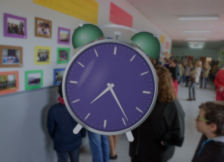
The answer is 7 h 24 min
